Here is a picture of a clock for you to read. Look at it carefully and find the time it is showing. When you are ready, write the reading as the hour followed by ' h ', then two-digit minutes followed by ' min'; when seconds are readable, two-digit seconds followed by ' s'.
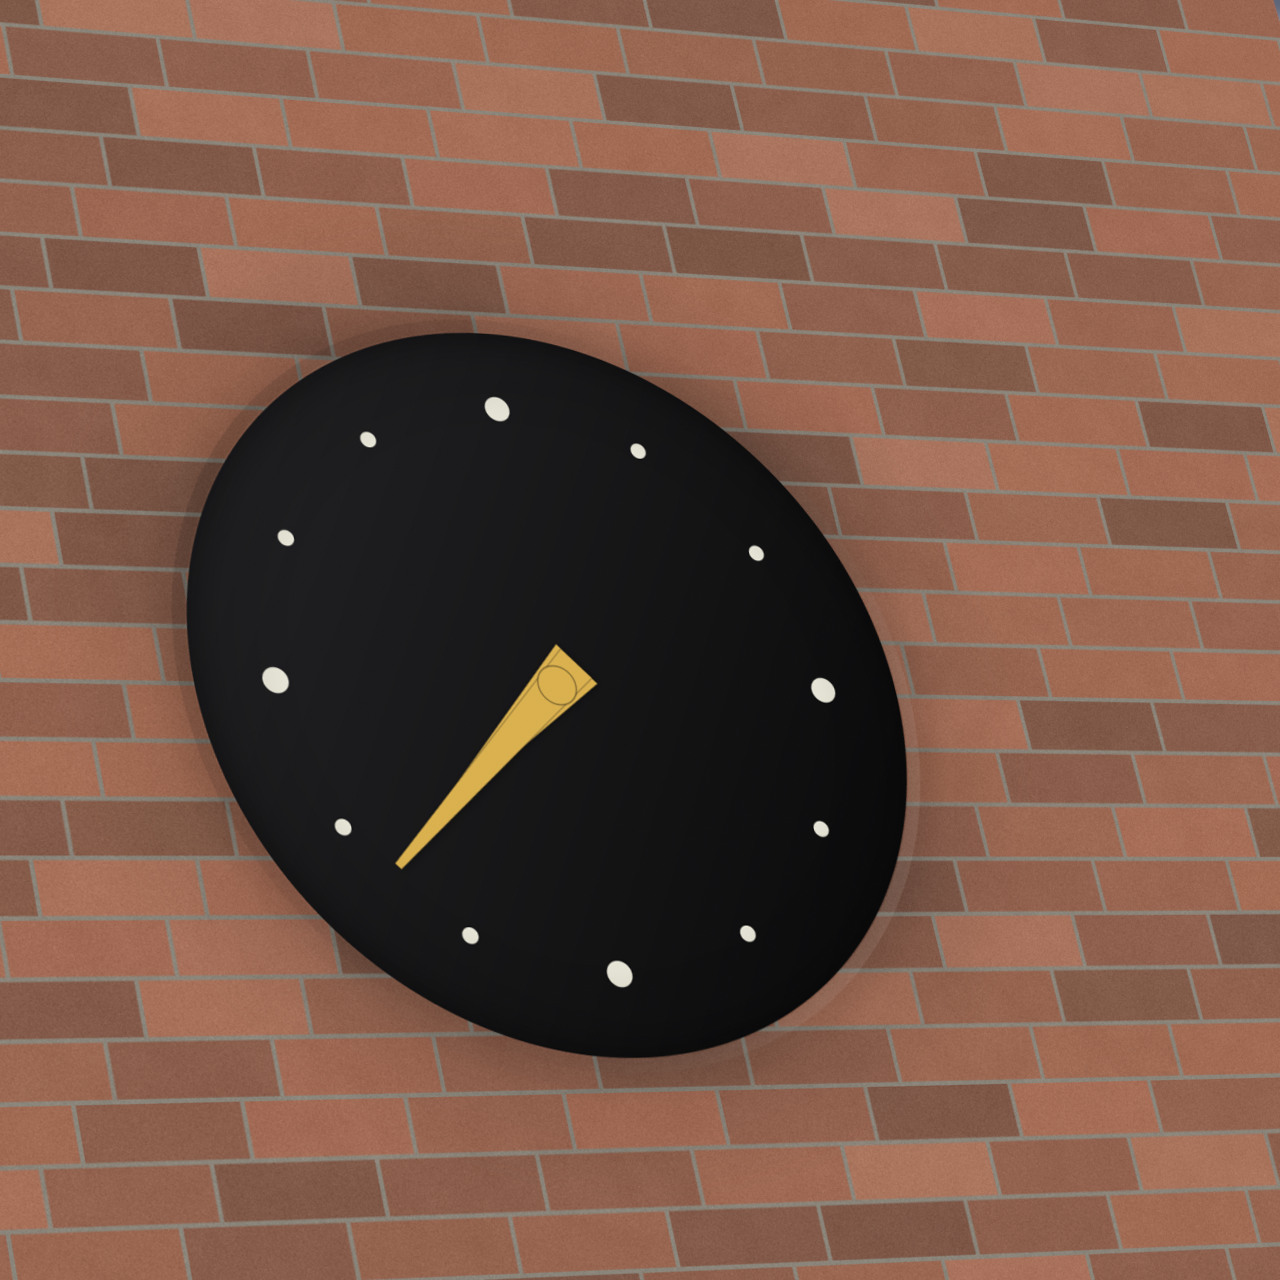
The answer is 7 h 38 min
